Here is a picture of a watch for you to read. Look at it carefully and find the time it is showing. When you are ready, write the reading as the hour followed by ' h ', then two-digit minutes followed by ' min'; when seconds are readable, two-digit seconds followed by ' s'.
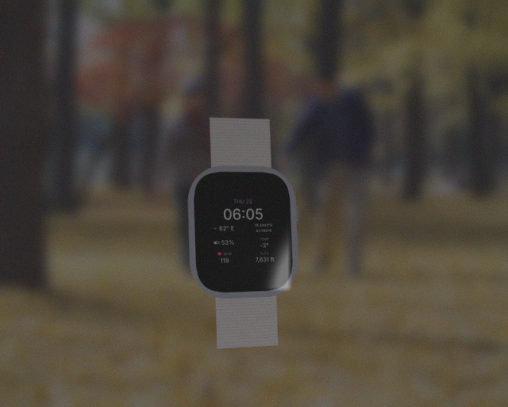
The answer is 6 h 05 min
